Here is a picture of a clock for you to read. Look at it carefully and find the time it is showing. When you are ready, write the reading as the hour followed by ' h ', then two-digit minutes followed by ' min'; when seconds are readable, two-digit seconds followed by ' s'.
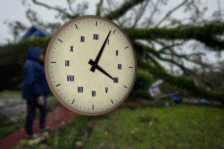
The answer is 4 h 04 min
